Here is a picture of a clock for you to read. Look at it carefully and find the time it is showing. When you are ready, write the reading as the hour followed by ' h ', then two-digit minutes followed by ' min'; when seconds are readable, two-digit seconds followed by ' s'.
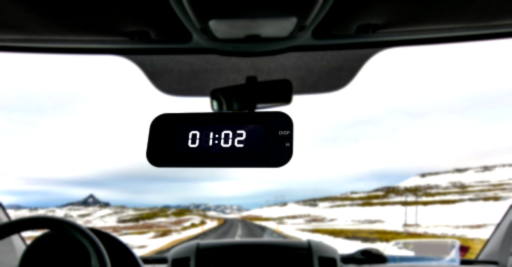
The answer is 1 h 02 min
